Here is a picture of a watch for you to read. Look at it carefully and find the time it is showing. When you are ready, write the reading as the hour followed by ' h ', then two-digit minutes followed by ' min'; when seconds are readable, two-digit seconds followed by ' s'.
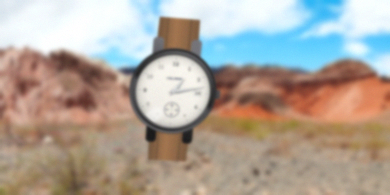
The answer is 1 h 13 min
